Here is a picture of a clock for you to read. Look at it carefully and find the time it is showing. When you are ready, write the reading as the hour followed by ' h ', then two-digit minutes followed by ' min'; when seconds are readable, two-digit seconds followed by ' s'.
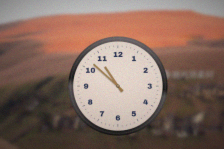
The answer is 10 h 52 min
